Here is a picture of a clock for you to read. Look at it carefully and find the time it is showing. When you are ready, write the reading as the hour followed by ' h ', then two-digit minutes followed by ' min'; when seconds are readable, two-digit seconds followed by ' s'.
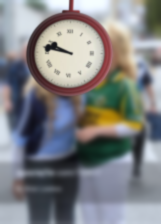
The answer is 9 h 47 min
